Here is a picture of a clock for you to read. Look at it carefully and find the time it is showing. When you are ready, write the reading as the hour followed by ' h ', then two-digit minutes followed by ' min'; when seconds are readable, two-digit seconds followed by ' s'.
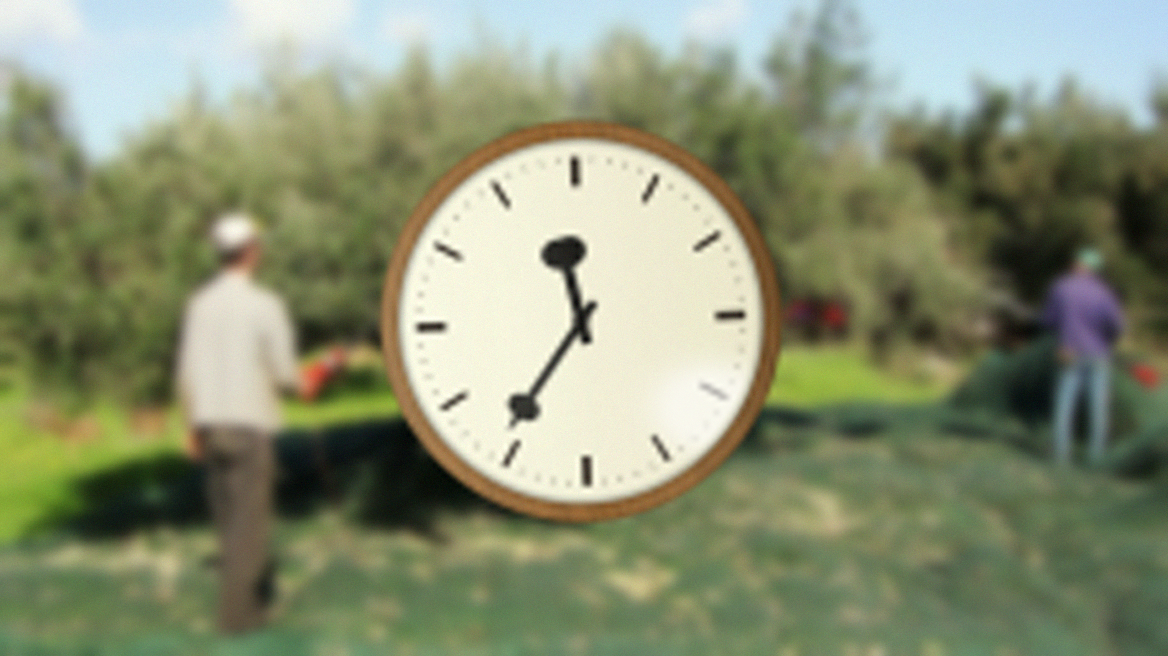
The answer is 11 h 36 min
